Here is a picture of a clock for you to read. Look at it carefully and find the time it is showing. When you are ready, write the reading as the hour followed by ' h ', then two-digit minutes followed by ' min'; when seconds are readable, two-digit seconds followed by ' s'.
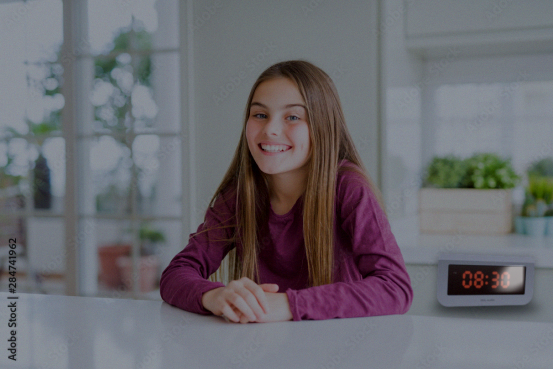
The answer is 8 h 30 min
